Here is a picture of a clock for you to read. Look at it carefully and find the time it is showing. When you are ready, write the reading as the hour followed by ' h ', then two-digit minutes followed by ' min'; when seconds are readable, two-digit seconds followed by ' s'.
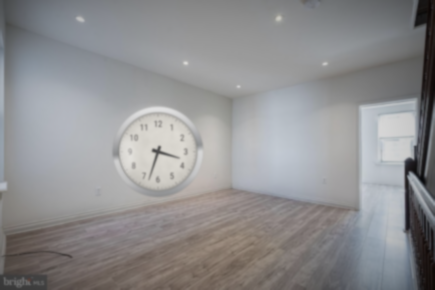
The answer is 3 h 33 min
